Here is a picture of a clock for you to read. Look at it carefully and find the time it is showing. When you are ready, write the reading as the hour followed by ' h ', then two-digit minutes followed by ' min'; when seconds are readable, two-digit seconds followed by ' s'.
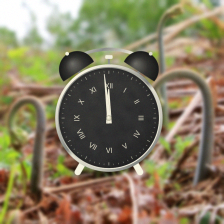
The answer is 11 h 59 min
